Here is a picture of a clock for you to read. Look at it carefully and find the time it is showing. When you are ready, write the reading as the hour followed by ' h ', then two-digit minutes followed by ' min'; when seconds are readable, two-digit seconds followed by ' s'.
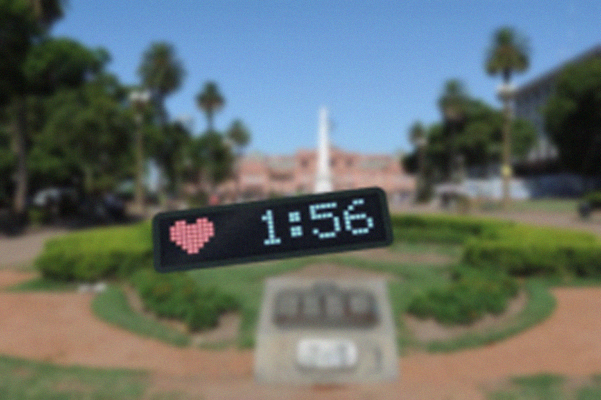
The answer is 1 h 56 min
